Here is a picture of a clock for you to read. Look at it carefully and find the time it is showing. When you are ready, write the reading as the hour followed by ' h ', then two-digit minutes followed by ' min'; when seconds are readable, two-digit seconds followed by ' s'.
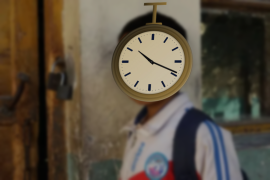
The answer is 10 h 19 min
